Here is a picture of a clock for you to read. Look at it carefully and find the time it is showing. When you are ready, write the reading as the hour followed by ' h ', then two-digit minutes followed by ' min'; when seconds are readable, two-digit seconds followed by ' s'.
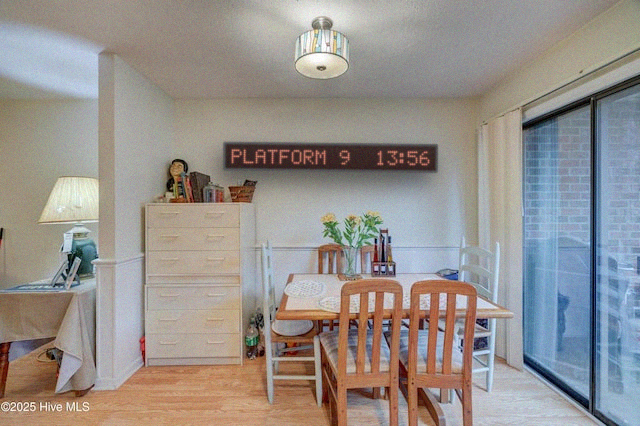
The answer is 13 h 56 min
